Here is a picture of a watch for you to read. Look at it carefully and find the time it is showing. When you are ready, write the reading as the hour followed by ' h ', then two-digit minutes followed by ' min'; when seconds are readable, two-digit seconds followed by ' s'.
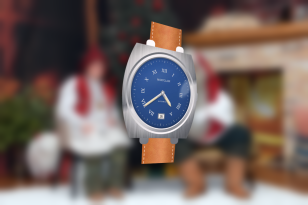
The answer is 4 h 39 min
